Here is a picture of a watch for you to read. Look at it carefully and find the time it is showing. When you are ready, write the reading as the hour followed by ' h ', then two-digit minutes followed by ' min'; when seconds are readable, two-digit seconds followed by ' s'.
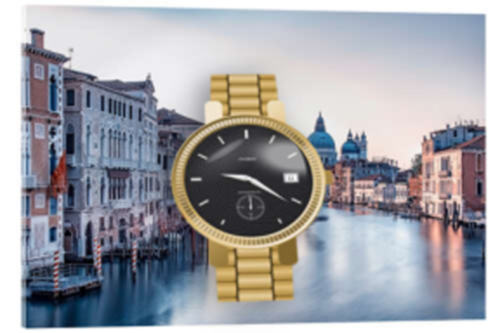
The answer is 9 h 21 min
